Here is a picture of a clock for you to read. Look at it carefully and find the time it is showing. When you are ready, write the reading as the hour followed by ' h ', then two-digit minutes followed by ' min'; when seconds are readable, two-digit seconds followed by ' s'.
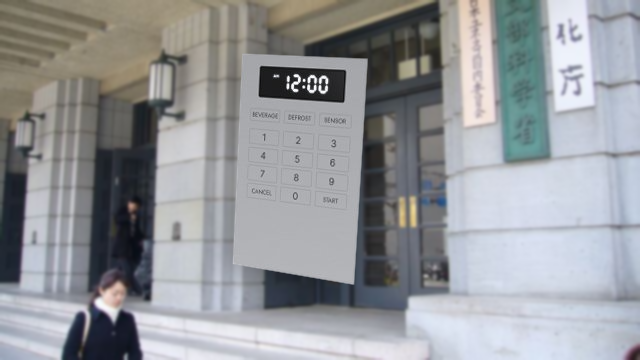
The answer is 12 h 00 min
